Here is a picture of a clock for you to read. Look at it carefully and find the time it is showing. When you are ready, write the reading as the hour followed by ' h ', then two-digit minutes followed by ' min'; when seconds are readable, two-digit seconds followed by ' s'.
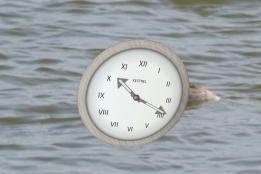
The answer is 10 h 19 min
